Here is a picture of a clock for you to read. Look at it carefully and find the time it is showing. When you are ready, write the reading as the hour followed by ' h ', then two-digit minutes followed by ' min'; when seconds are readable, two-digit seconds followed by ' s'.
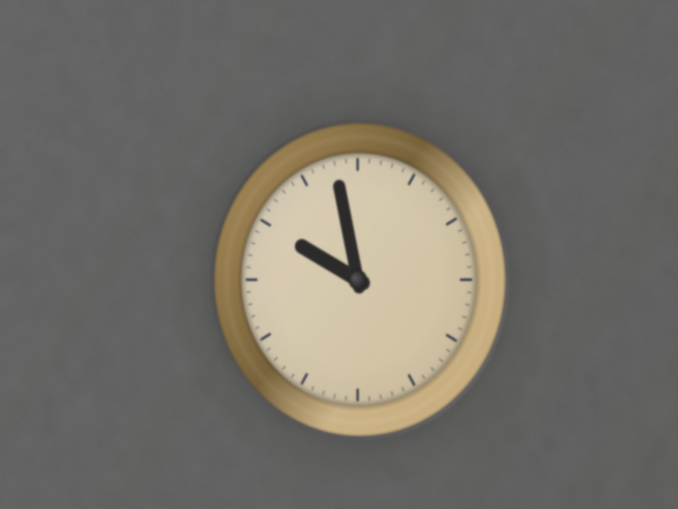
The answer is 9 h 58 min
